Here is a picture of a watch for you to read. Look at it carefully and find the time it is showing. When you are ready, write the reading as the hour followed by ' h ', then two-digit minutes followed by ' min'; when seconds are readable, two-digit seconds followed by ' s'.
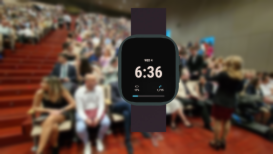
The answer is 6 h 36 min
